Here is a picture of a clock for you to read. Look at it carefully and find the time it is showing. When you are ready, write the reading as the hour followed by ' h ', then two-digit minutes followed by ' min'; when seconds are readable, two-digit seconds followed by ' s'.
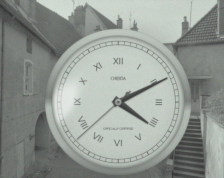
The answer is 4 h 10 min 38 s
